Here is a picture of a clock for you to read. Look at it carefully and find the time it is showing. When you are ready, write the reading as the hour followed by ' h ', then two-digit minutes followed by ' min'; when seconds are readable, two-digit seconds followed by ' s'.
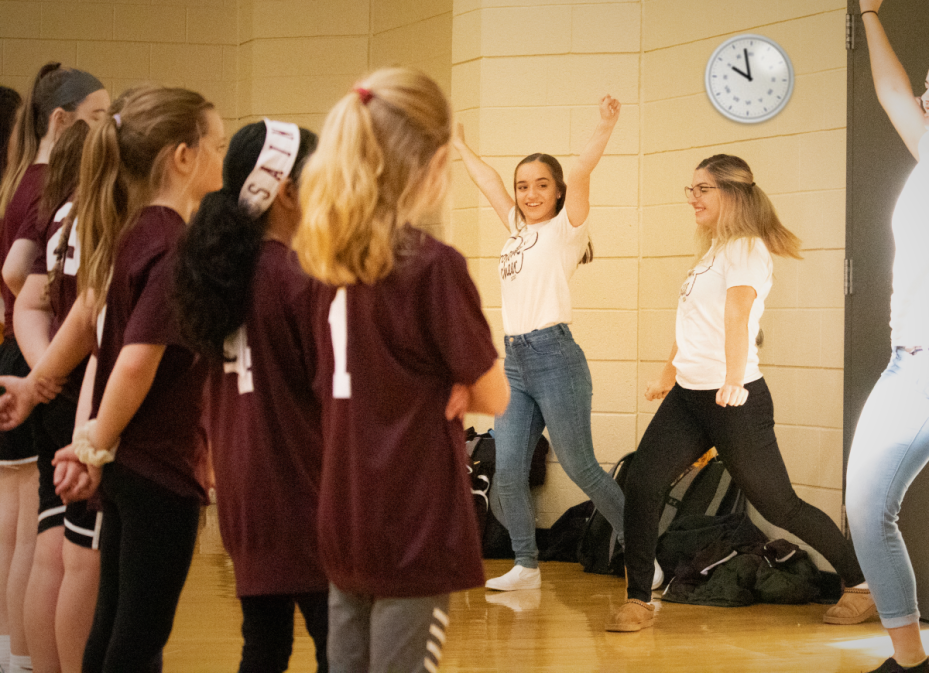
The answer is 9 h 58 min
